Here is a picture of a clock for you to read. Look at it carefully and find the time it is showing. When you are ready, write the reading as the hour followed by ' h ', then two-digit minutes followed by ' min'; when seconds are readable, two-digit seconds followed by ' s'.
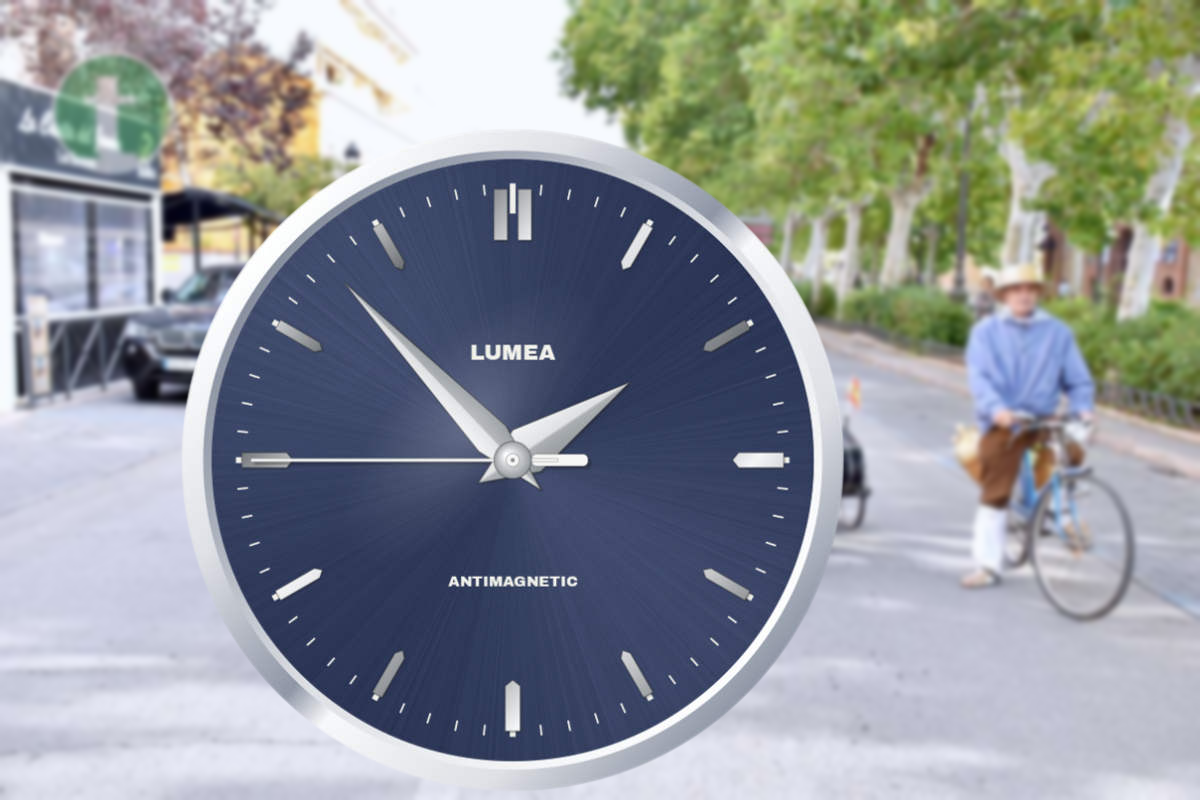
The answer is 1 h 52 min 45 s
